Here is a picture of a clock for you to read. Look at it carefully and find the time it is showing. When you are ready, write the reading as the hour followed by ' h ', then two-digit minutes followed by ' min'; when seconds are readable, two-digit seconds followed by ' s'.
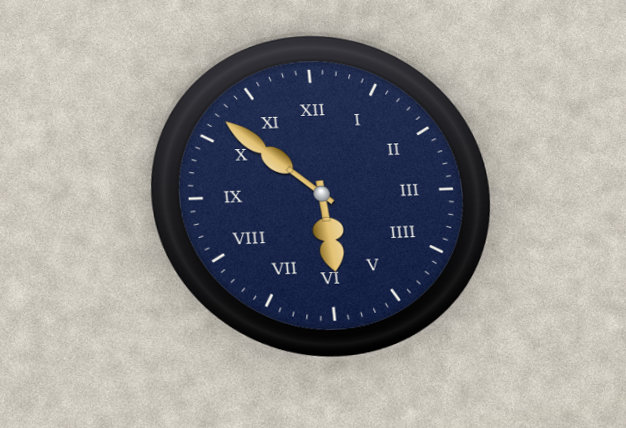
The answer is 5 h 52 min
